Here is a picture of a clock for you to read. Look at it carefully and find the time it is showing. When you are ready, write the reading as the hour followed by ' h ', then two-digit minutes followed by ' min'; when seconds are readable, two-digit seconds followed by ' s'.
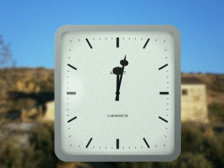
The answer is 12 h 02 min
